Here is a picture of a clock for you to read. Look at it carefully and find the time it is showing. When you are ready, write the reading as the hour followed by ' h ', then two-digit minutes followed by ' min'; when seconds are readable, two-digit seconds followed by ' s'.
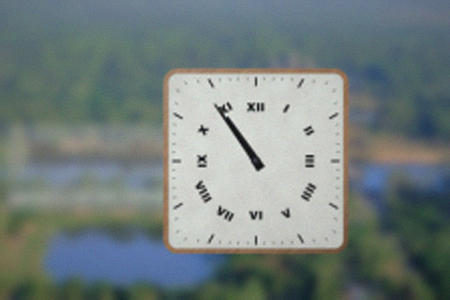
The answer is 10 h 54 min
